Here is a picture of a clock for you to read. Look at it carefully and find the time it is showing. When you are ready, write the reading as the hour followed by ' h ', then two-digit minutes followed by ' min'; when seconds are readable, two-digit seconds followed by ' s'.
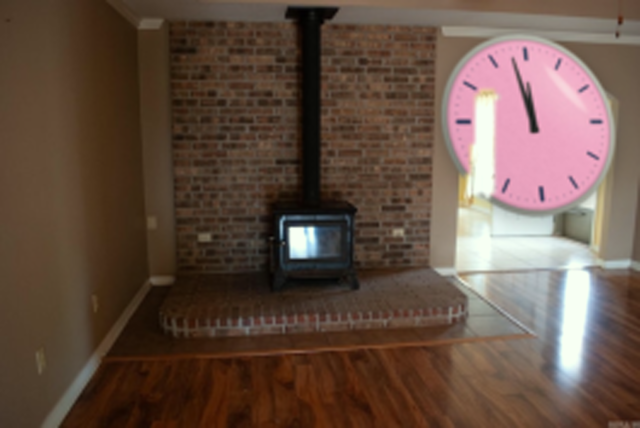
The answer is 11 h 58 min
